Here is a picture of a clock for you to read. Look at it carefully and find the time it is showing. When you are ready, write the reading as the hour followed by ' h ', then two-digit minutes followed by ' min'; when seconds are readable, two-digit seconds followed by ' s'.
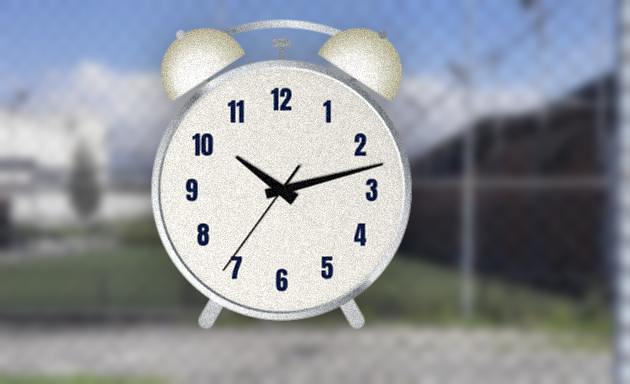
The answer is 10 h 12 min 36 s
